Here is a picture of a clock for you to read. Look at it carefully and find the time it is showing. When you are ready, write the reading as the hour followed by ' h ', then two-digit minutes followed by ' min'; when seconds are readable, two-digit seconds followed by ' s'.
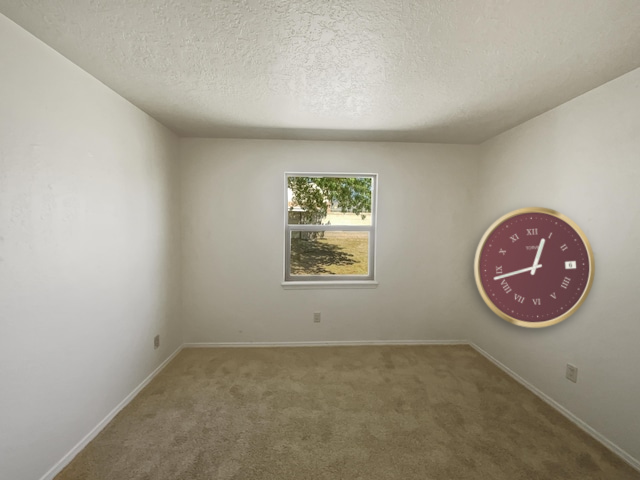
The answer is 12 h 43 min
